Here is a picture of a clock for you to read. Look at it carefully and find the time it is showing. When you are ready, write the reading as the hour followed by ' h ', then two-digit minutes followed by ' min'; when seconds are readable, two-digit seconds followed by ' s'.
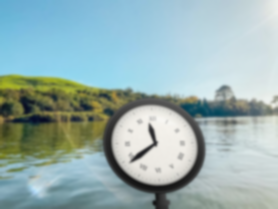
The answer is 11 h 39 min
